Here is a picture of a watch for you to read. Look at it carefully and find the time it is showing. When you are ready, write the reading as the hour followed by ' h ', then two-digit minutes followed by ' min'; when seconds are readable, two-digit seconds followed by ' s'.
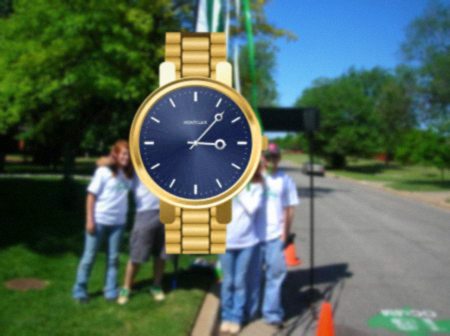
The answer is 3 h 07 min
